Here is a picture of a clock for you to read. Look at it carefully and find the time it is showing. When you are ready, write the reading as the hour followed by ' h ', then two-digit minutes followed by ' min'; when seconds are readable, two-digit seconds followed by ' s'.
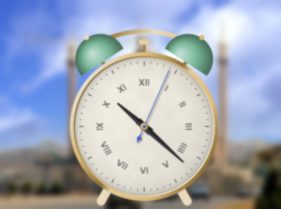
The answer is 10 h 22 min 04 s
